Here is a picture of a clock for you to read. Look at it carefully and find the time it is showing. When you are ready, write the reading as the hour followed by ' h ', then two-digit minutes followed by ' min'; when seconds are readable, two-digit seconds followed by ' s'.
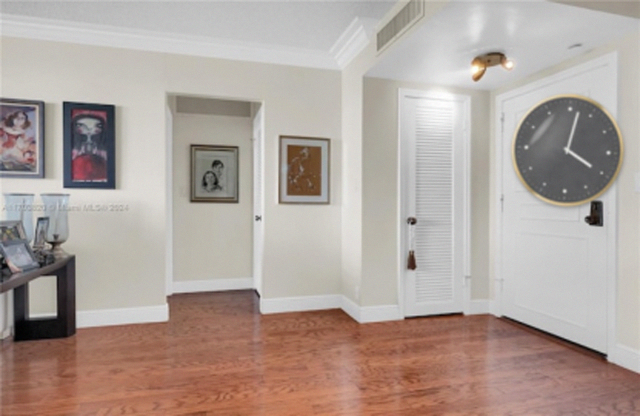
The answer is 4 h 02 min
